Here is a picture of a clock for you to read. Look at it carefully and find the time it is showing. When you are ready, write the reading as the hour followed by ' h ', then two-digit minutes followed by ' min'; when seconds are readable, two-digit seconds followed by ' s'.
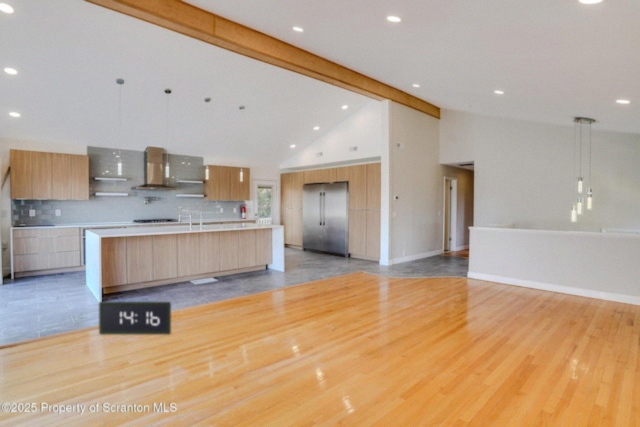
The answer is 14 h 16 min
